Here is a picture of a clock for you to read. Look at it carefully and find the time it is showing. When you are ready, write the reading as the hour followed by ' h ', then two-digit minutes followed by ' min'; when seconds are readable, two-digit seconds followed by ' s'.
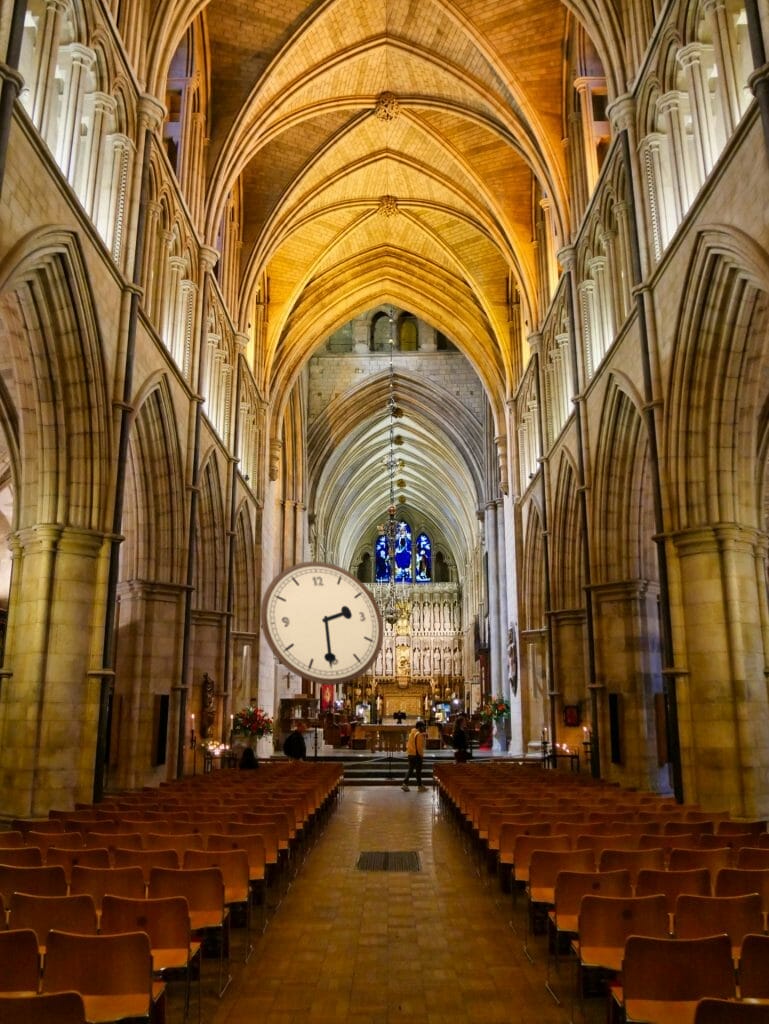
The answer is 2 h 31 min
